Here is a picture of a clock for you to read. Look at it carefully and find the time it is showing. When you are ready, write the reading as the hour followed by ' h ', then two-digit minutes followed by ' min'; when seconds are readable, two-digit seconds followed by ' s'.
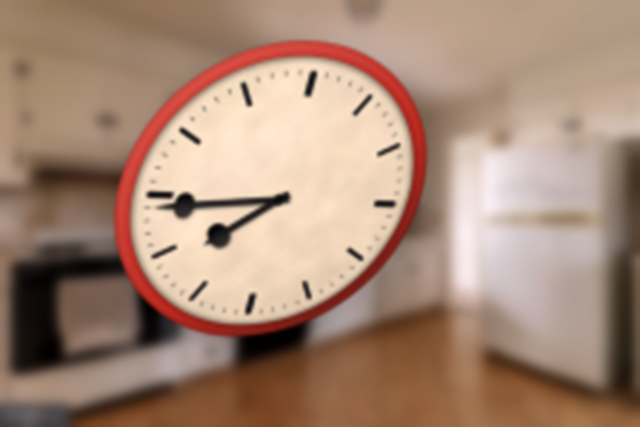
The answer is 7 h 44 min
